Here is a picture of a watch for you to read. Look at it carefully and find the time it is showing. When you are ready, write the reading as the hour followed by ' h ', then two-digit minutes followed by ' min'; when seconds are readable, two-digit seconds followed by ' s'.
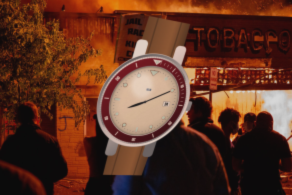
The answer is 8 h 10 min
